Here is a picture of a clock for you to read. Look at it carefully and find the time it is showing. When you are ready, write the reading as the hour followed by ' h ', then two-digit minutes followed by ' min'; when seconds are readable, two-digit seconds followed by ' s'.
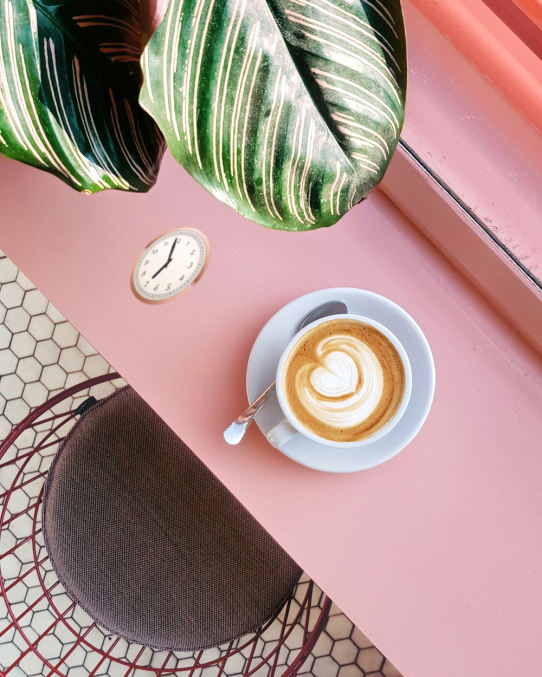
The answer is 6 h 59 min
